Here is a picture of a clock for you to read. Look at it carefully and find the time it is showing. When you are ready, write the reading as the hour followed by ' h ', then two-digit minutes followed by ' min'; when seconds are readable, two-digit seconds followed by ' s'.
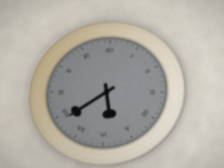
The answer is 5 h 39 min
